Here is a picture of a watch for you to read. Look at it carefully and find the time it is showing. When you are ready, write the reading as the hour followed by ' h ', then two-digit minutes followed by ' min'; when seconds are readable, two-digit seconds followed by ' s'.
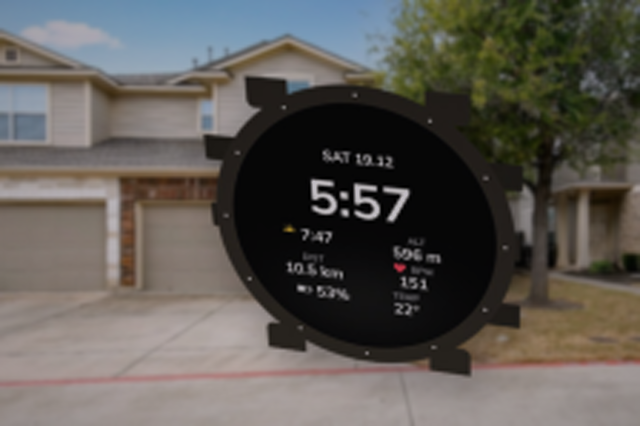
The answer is 5 h 57 min
